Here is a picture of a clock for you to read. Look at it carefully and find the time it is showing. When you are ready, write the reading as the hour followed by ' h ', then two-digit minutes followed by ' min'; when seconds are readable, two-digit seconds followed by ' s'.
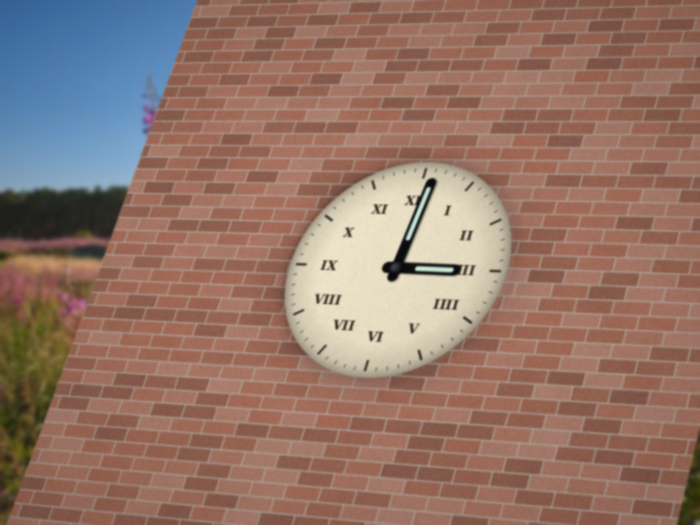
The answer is 3 h 01 min
